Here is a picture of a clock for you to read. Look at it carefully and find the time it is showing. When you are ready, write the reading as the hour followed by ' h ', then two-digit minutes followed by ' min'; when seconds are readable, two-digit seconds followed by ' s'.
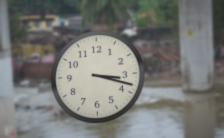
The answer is 3 h 18 min
